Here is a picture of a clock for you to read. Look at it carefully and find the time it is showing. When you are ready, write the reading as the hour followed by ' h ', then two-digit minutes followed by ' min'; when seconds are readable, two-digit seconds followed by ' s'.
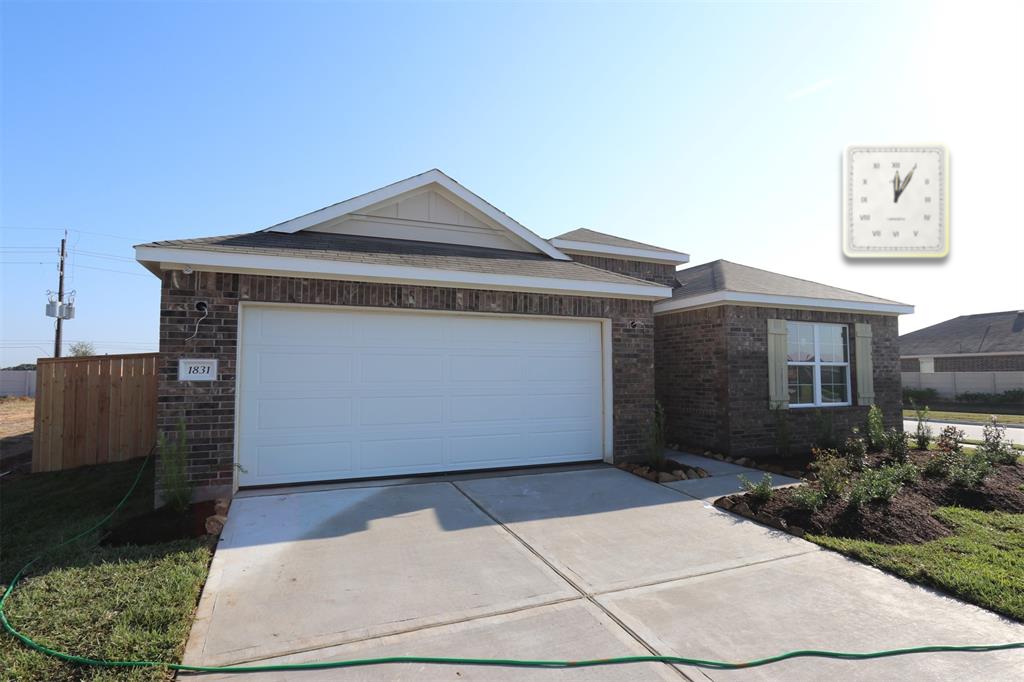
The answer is 12 h 05 min
